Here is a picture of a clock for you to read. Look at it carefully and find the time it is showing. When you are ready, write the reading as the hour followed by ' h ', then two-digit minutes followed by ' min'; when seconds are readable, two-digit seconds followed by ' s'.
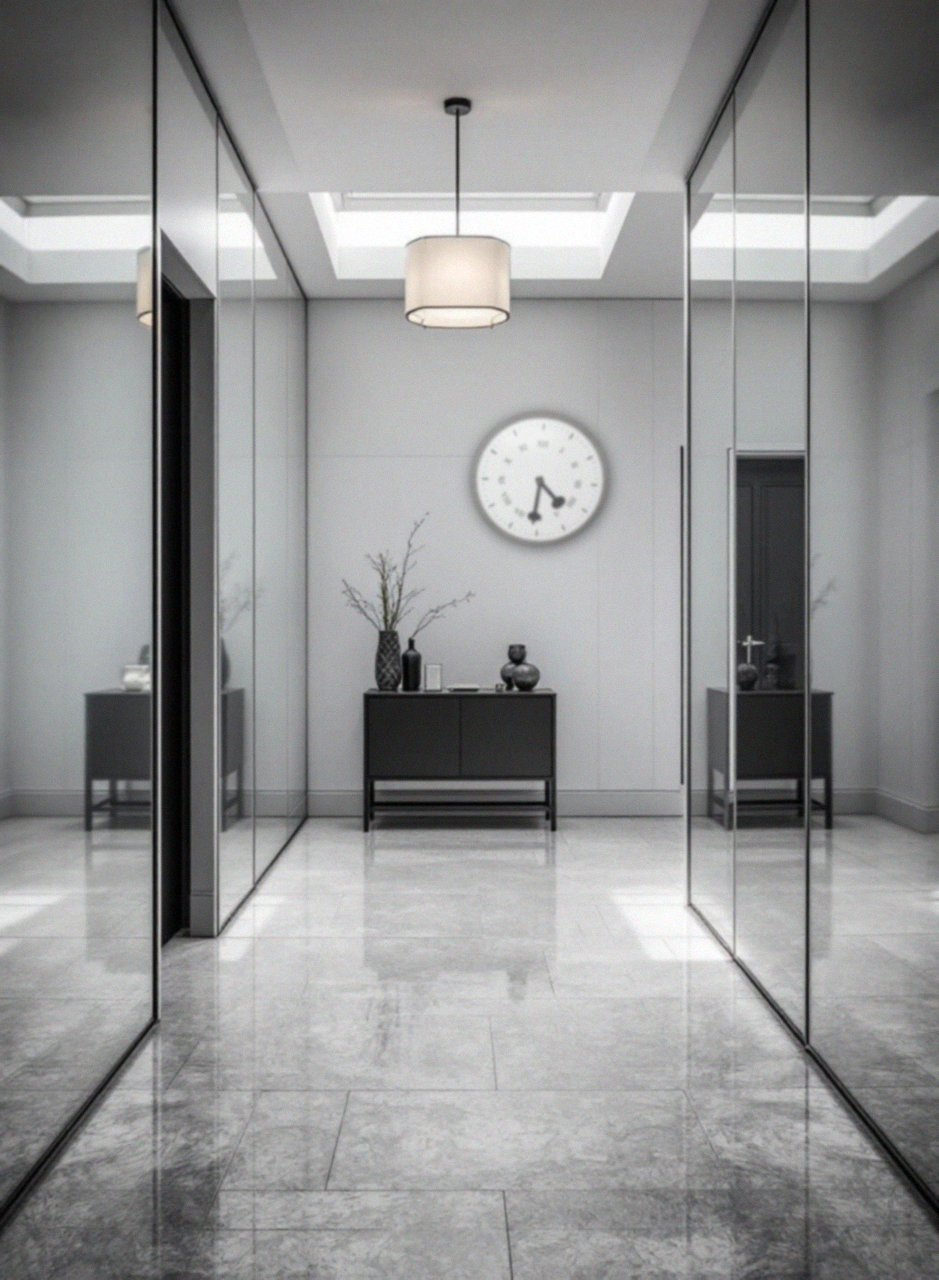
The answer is 4 h 31 min
